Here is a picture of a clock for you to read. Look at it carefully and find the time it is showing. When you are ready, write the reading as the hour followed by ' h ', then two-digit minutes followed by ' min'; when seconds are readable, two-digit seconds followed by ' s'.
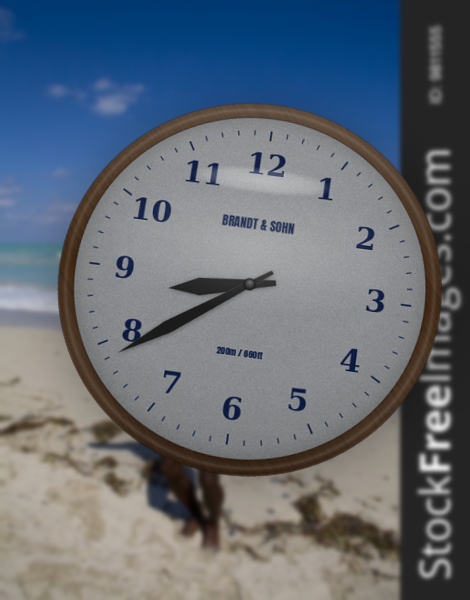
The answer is 8 h 39 min
